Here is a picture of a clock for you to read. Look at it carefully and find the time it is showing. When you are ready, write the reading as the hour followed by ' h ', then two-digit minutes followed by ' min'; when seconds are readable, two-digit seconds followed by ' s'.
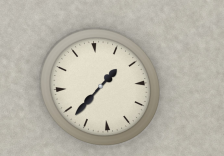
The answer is 1 h 38 min
